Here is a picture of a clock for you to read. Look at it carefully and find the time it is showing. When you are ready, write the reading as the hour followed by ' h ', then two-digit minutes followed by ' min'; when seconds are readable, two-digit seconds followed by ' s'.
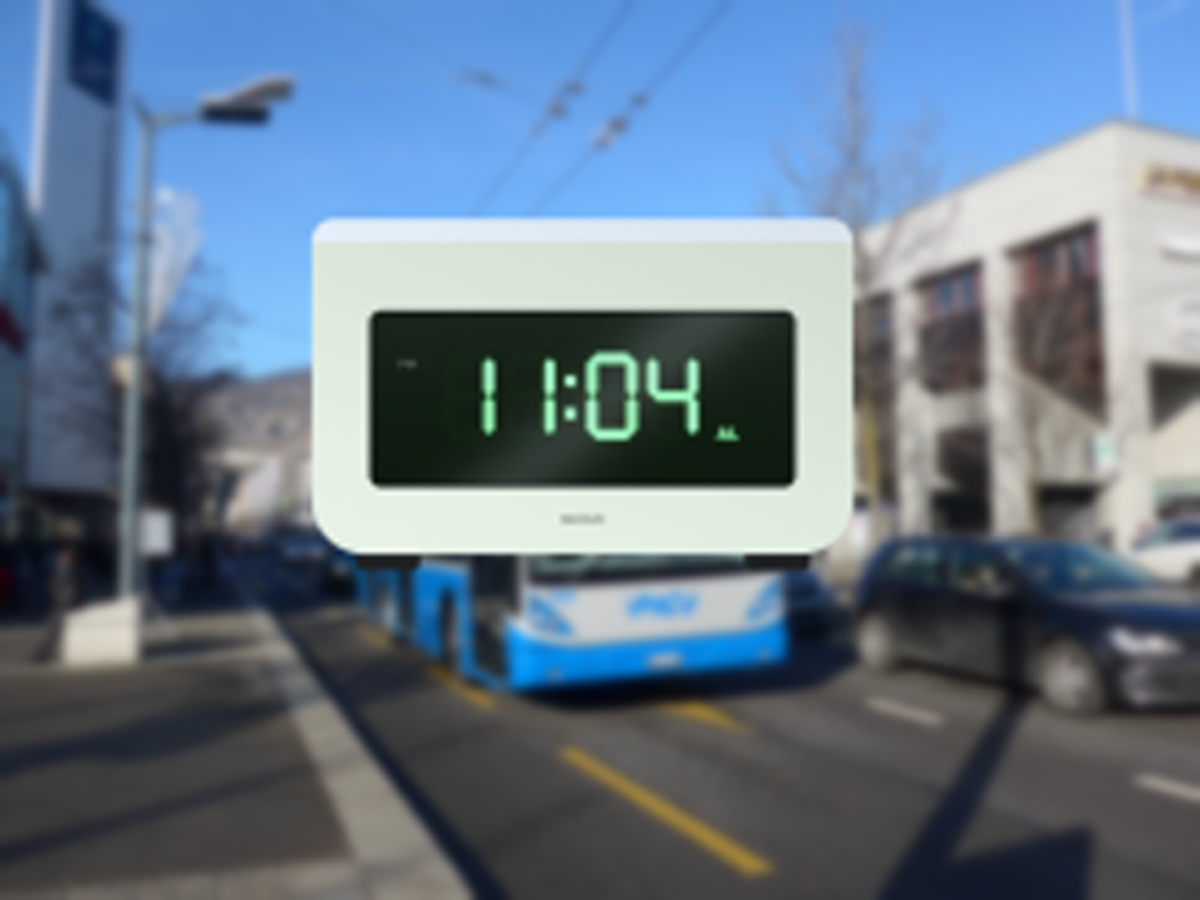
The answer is 11 h 04 min
